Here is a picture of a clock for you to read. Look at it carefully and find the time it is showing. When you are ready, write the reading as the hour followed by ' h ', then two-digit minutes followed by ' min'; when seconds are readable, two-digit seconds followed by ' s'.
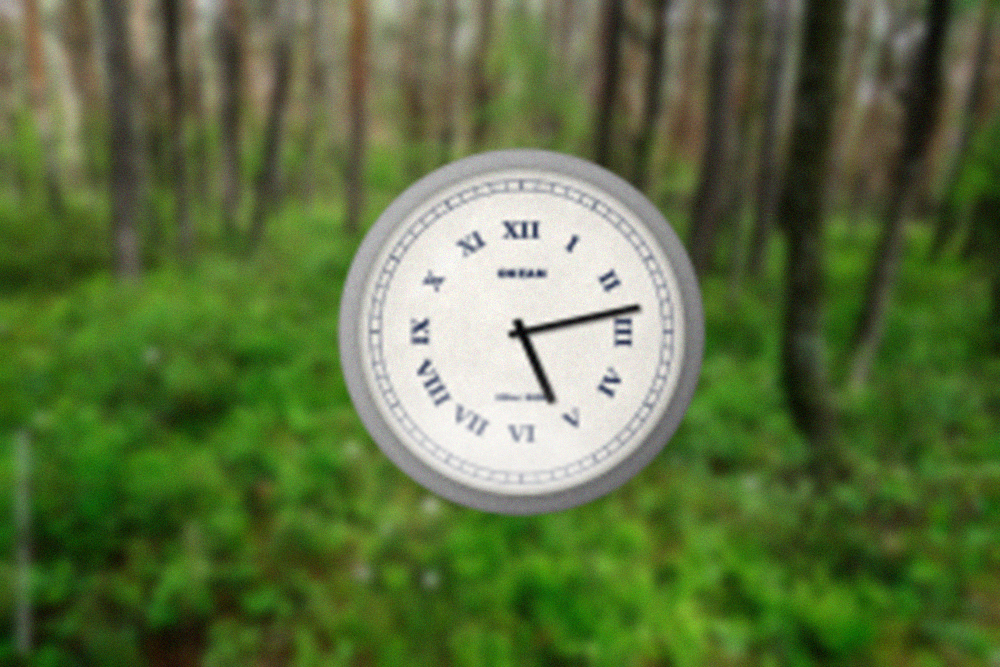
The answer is 5 h 13 min
